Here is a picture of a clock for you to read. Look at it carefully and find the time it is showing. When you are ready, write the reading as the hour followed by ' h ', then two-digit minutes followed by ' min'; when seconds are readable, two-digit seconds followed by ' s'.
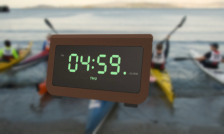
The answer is 4 h 59 min
